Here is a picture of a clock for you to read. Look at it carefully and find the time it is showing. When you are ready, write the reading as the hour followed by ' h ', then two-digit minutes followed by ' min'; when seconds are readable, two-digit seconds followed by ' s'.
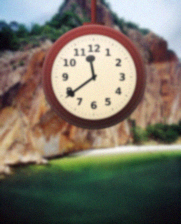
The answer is 11 h 39 min
